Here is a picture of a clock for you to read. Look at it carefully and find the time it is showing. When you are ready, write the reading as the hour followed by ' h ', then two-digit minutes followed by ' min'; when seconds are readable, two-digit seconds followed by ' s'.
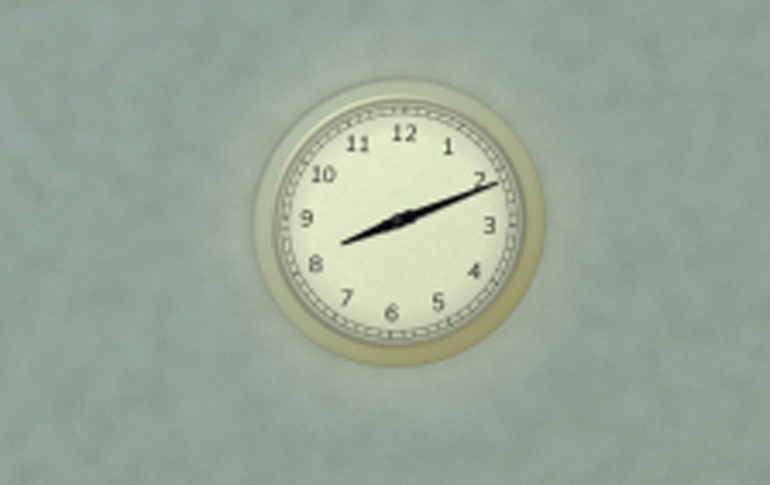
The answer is 8 h 11 min
